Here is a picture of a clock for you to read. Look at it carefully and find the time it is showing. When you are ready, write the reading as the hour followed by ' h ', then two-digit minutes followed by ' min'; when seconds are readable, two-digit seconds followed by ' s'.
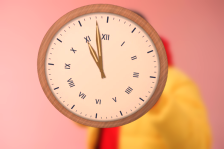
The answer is 10 h 58 min
